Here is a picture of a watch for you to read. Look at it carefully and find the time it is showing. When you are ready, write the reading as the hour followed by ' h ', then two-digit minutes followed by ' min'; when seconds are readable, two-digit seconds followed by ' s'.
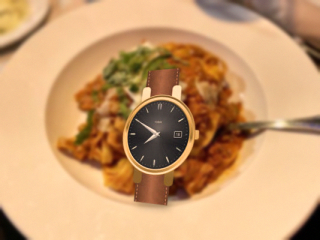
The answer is 7 h 50 min
